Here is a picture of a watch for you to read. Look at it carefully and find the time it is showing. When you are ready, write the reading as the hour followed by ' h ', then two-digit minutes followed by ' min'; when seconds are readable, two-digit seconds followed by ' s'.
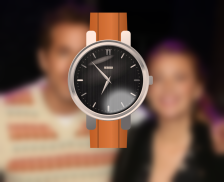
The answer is 6 h 53 min
